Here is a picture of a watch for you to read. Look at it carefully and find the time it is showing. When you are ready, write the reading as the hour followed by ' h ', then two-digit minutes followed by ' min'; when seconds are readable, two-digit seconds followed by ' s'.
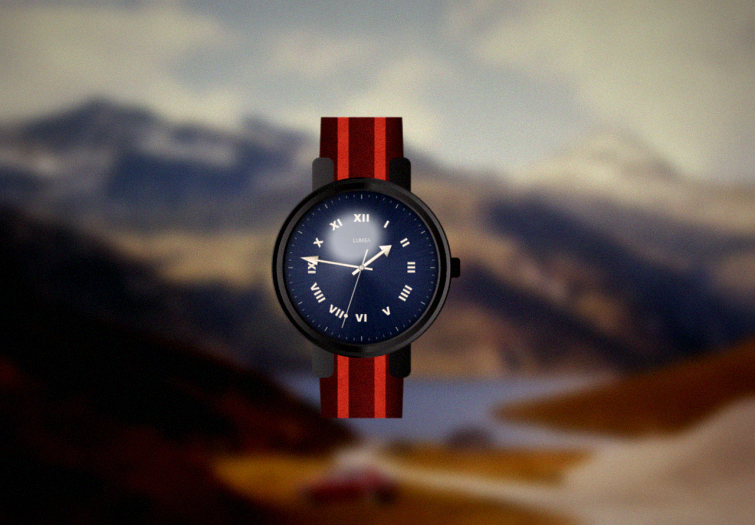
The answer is 1 h 46 min 33 s
